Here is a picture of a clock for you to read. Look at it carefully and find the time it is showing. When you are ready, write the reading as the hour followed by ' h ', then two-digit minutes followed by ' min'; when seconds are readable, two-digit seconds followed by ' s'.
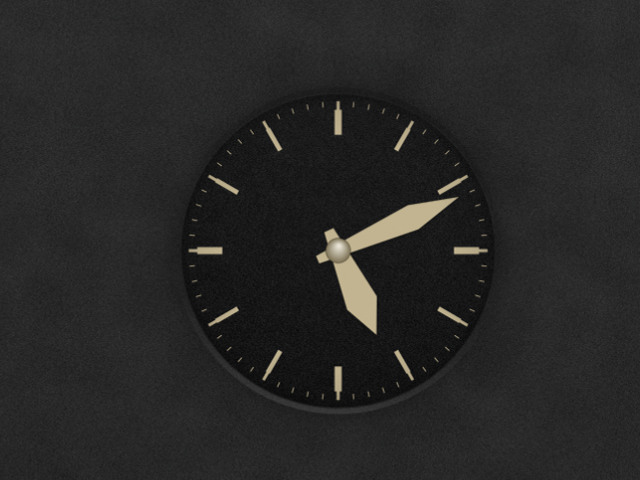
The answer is 5 h 11 min
